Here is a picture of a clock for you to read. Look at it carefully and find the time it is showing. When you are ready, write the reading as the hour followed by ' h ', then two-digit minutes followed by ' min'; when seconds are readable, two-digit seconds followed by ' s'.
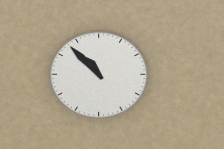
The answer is 10 h 53 min
